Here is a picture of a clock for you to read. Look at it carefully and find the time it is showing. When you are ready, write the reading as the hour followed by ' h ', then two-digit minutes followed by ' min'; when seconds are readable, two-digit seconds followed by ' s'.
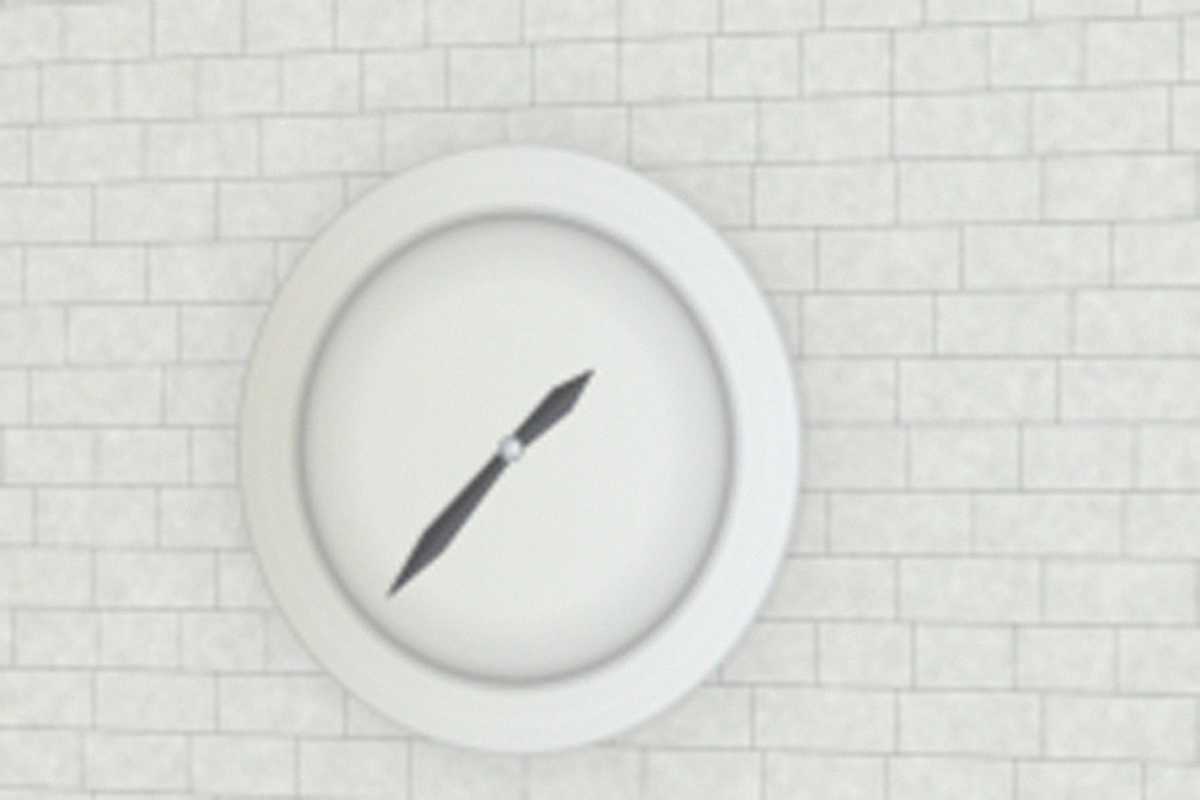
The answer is 1 h 37 min
